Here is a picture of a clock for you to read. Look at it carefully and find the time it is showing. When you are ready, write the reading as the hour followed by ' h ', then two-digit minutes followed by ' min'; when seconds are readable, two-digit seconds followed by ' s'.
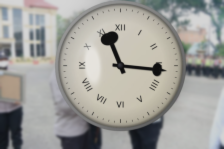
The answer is 11 h 16 min
